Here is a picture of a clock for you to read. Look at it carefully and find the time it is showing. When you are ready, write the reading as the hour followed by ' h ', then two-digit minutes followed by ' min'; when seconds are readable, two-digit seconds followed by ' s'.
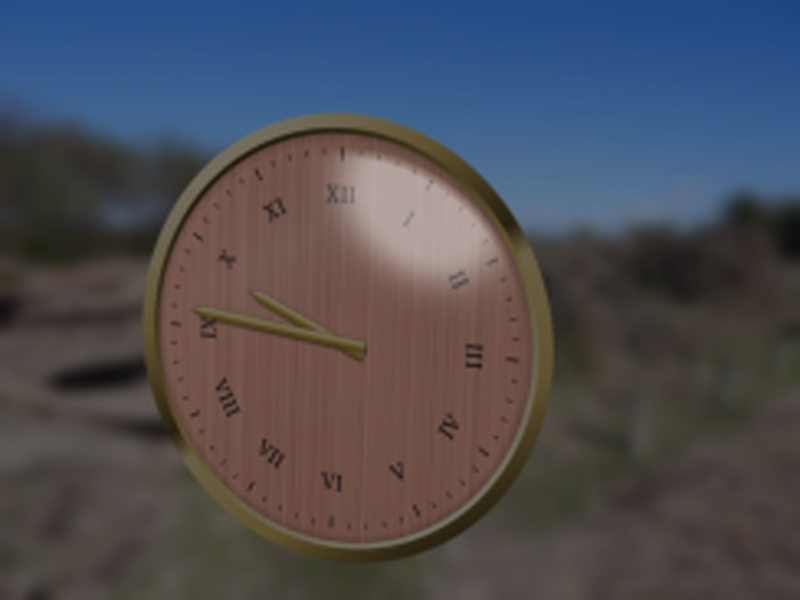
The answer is 9 h 46 min
